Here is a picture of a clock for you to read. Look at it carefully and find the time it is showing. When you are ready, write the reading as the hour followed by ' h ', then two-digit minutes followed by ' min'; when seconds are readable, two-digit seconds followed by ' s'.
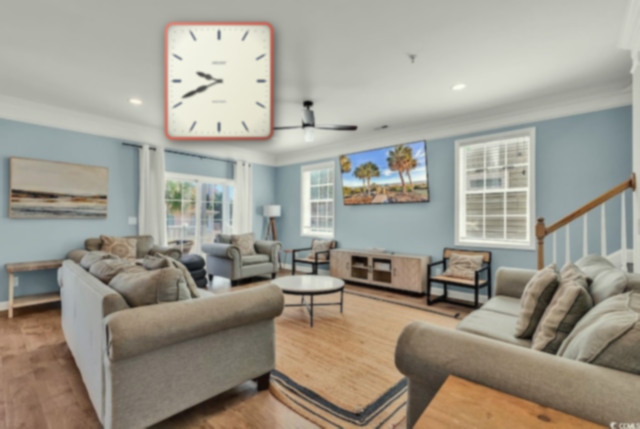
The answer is 9 h 41 min
